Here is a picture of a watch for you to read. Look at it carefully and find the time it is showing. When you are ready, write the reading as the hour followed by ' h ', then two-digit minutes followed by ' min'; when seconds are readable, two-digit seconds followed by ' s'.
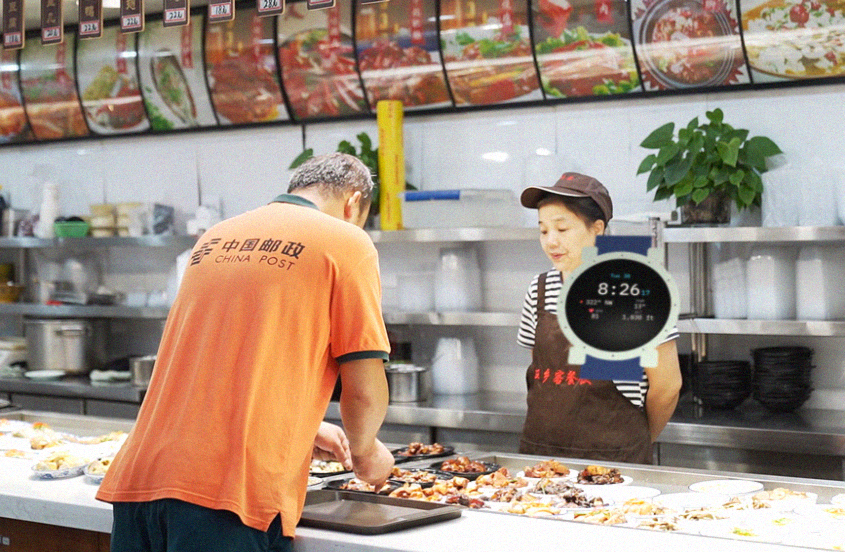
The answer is 8 h 26 min
